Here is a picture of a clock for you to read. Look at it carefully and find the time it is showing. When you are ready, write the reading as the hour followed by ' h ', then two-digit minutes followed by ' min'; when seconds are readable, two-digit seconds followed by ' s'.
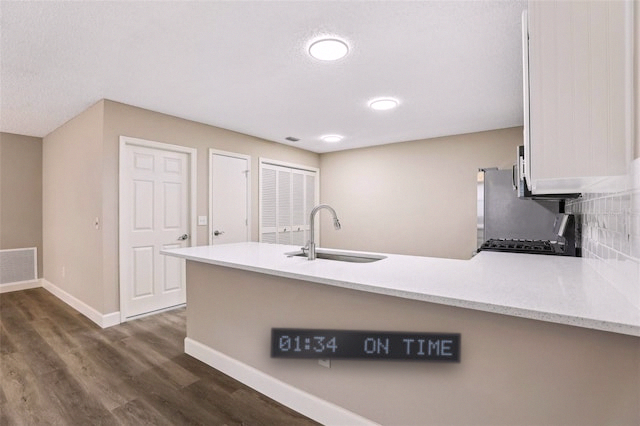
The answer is 1 h 34 min
